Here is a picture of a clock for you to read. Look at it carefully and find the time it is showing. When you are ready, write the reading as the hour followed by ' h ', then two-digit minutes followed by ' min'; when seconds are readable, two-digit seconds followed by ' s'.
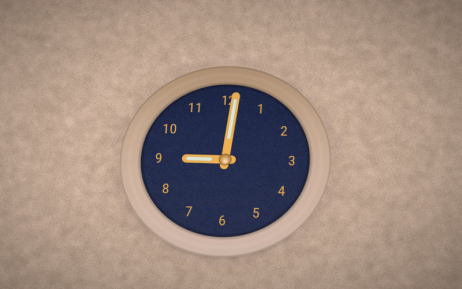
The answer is 9 h 01 min
